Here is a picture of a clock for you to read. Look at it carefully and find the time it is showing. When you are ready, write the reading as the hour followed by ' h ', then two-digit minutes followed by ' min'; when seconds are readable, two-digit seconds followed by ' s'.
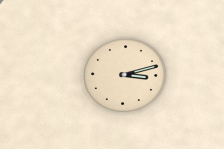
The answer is 3 h 12 min
